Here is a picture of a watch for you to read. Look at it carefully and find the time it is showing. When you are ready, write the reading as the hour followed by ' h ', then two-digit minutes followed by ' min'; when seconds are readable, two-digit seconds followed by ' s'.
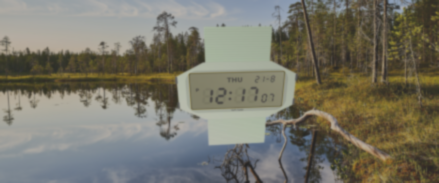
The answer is 12 h 17 min
